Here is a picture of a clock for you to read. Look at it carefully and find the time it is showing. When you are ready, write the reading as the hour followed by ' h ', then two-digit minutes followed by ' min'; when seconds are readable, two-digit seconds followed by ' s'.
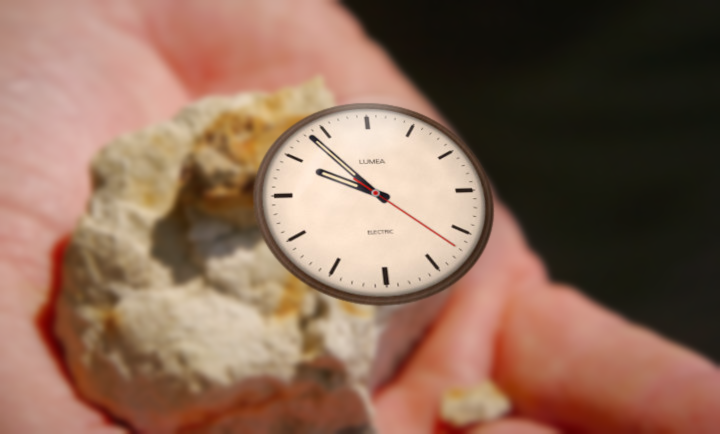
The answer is 9 h 53 min 22 s
